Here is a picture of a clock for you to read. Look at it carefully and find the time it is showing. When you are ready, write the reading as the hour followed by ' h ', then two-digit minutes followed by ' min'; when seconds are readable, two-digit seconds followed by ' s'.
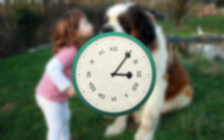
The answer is 3 h 06 min
